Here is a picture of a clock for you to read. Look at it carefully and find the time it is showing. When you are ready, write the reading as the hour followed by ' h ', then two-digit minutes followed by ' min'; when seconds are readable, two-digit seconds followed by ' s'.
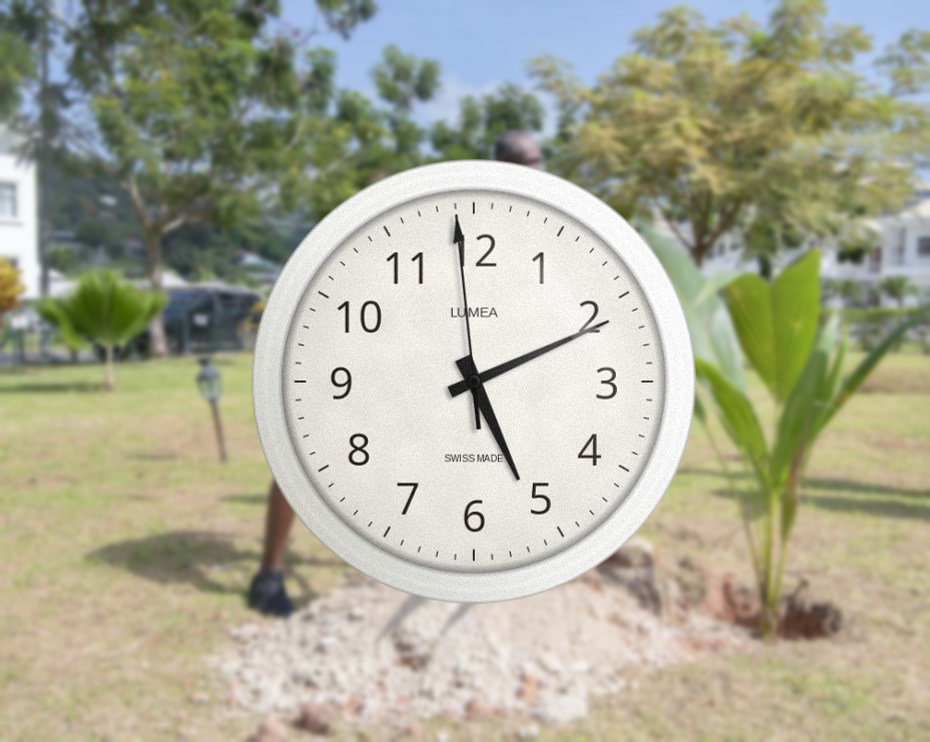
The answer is 5 h 10 min 59 s
